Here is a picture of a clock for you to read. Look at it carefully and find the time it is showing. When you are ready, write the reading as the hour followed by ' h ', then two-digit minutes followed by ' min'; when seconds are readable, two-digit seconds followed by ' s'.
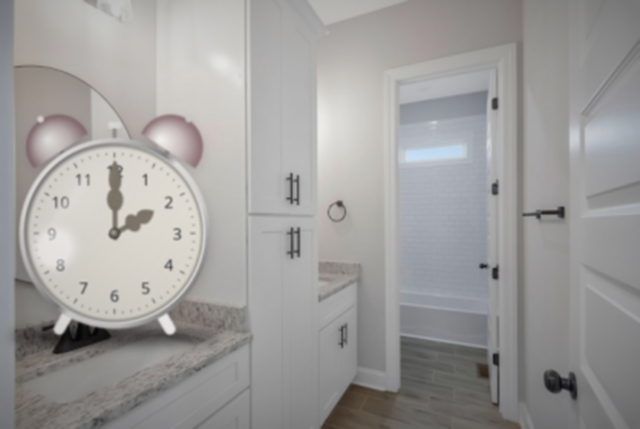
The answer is 2 h 00 min
